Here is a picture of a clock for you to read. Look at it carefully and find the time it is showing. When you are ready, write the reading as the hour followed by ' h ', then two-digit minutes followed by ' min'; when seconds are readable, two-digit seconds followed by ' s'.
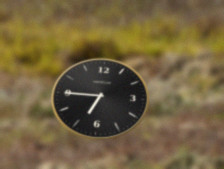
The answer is 6 h 45 min
